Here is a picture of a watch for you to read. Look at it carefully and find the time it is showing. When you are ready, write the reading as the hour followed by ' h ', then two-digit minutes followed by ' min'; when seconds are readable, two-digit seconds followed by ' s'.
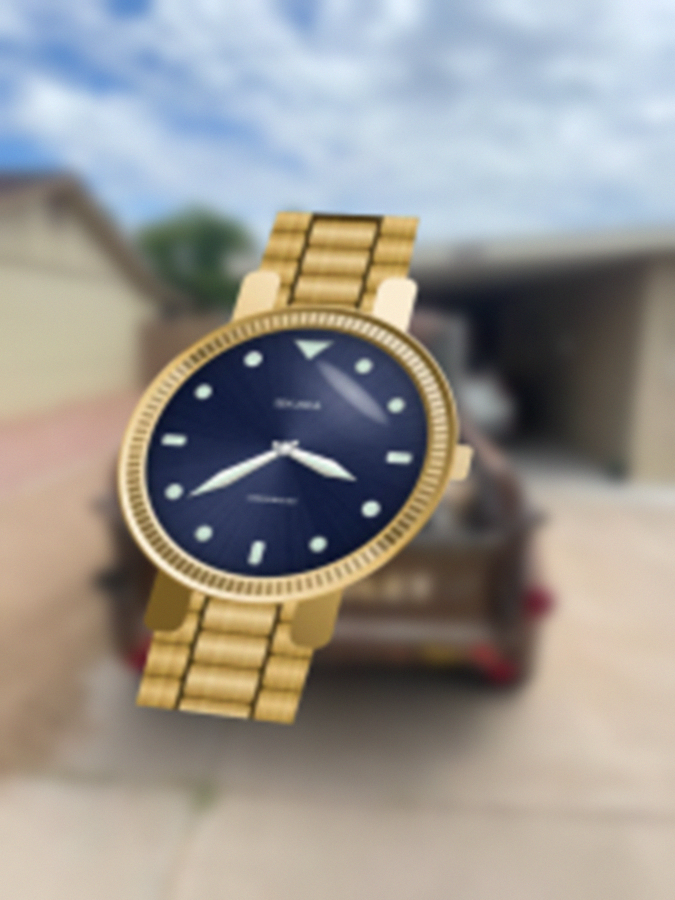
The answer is 3 h 39 min
